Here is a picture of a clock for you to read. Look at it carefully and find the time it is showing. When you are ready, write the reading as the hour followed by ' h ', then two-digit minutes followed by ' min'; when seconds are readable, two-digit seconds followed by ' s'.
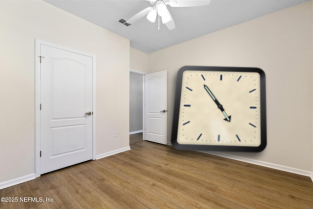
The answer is 4 h 54 min
